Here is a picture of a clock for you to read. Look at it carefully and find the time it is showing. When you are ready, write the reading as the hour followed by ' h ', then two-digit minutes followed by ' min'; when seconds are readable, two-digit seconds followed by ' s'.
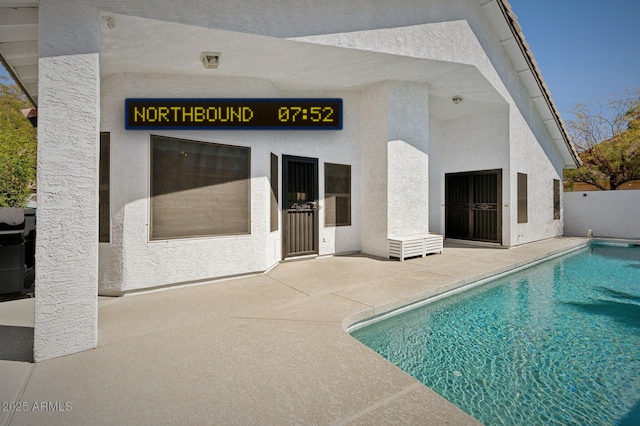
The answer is 7 h 52 min
